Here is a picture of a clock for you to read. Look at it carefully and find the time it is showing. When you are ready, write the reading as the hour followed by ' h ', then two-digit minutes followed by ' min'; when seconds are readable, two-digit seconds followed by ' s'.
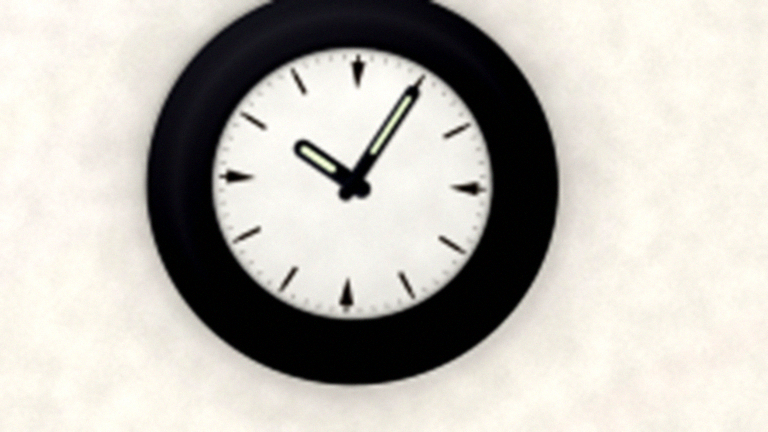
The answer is 10 h 05 min
